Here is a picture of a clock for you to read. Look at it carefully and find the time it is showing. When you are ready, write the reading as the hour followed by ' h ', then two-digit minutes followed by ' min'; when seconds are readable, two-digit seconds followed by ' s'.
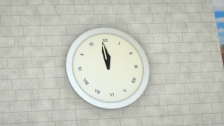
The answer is 11 h 59 min
